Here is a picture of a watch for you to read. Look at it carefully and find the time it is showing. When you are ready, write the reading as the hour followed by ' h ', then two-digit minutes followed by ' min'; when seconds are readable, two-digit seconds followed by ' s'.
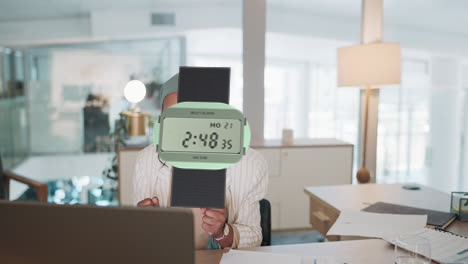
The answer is 2 h 48 min 35 s
